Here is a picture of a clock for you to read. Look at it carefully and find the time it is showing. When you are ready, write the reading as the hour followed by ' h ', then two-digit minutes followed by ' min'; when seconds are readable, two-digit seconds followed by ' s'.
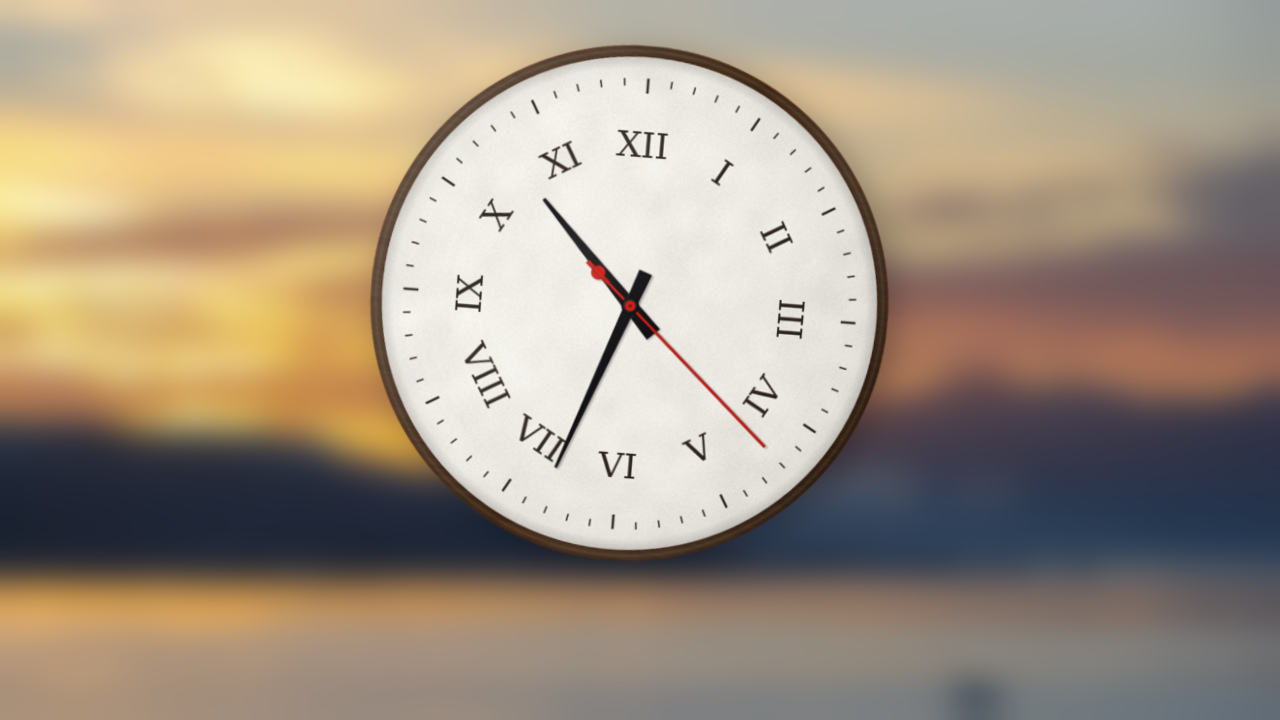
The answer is 10 h 33 min 22 s
